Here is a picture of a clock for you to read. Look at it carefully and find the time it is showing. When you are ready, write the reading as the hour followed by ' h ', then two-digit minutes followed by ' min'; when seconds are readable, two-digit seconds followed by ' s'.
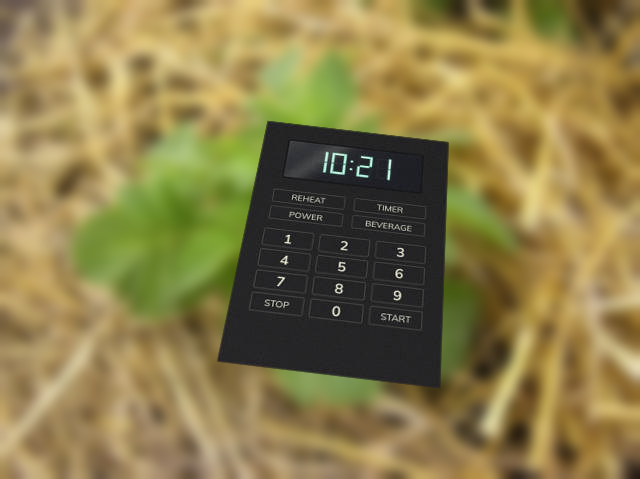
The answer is 10 h 21 min
